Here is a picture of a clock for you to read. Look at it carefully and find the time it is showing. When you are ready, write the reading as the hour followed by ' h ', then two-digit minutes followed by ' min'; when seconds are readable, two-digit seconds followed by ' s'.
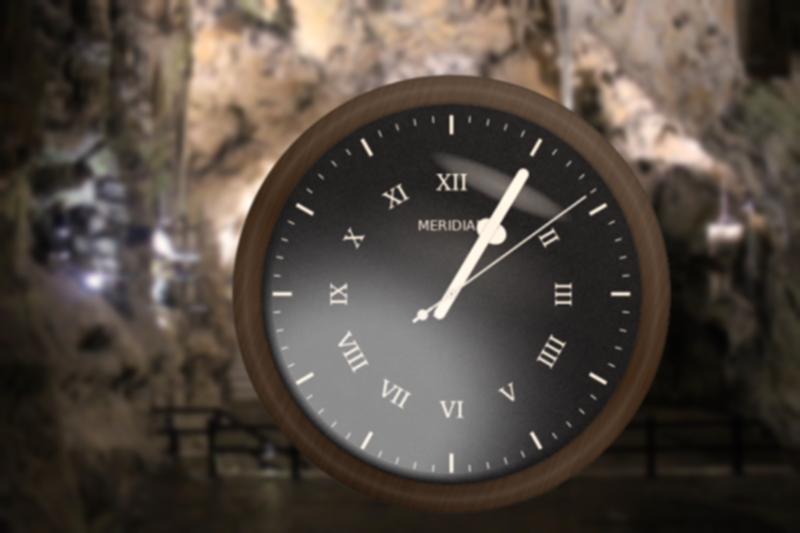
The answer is 1 h 05 min 09 s
